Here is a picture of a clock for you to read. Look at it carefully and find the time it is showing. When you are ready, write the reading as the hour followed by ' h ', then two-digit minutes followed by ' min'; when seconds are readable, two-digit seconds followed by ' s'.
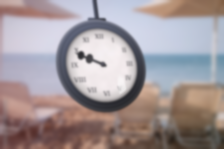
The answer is 9 h 49 min
